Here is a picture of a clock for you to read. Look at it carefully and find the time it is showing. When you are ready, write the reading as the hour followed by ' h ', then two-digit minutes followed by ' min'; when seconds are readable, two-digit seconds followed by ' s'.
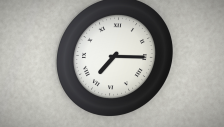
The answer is 7 h 15 min
